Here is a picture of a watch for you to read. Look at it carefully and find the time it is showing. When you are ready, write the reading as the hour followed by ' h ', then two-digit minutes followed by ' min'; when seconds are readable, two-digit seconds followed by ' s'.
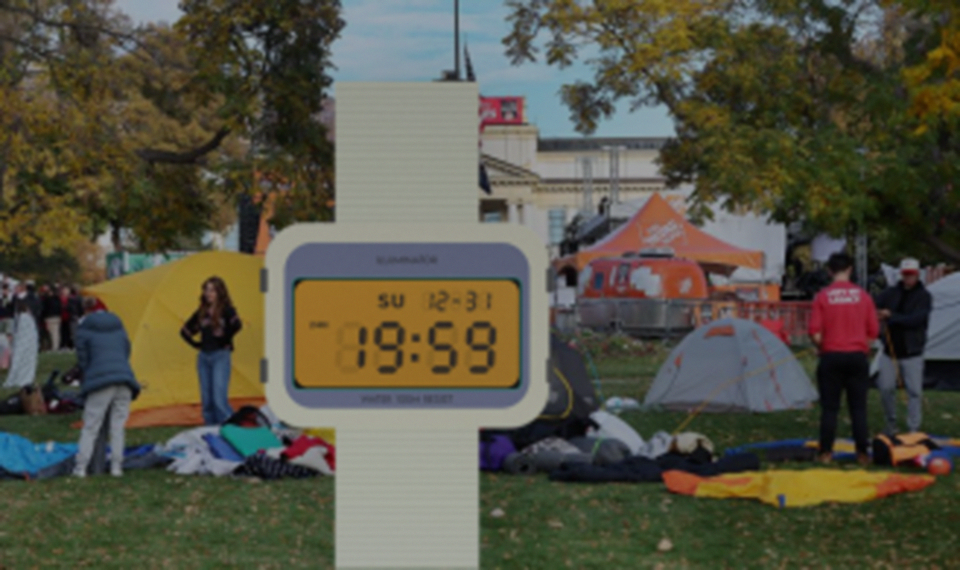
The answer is 19 h 59 min
